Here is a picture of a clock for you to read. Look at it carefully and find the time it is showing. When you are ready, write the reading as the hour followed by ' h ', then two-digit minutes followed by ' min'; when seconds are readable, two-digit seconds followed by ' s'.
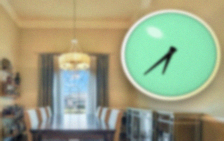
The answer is 6 h 38 min
